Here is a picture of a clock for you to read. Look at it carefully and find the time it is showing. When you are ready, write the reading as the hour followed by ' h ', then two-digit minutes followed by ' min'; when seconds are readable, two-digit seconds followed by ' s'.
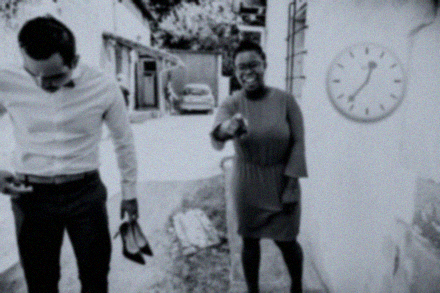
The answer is 12 h 37 min
